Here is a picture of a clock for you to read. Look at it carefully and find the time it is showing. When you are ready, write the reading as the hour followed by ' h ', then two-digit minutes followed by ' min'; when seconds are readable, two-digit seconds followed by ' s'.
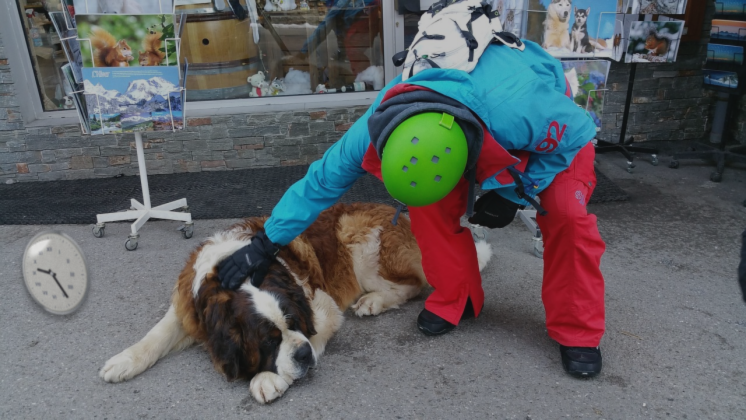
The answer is 9 h 24 min
